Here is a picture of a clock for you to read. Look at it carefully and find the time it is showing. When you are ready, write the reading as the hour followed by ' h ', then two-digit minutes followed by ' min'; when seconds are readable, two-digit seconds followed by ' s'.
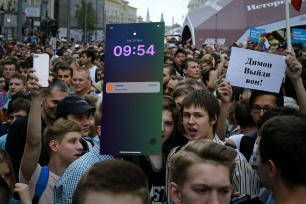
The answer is 9 h 54 min
